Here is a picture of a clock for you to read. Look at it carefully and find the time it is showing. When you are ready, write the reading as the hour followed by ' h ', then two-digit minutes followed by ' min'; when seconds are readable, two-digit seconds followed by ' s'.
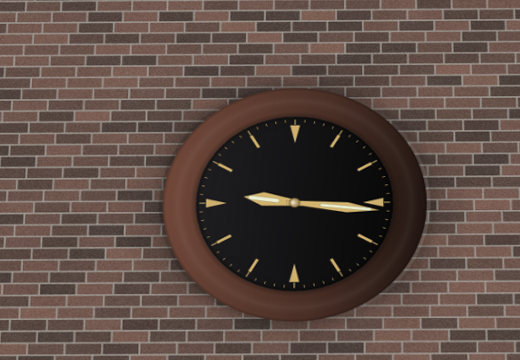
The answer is 9 h 16 min
